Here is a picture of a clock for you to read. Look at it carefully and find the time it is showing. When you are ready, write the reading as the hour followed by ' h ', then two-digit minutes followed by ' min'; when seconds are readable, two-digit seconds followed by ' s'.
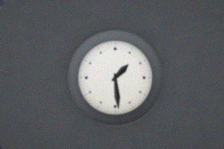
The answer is 1 h 29 min
